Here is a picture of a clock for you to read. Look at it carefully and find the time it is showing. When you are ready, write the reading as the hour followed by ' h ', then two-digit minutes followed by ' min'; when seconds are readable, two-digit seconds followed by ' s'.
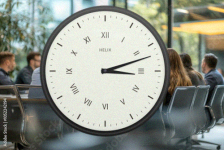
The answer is 3 h 12 min
